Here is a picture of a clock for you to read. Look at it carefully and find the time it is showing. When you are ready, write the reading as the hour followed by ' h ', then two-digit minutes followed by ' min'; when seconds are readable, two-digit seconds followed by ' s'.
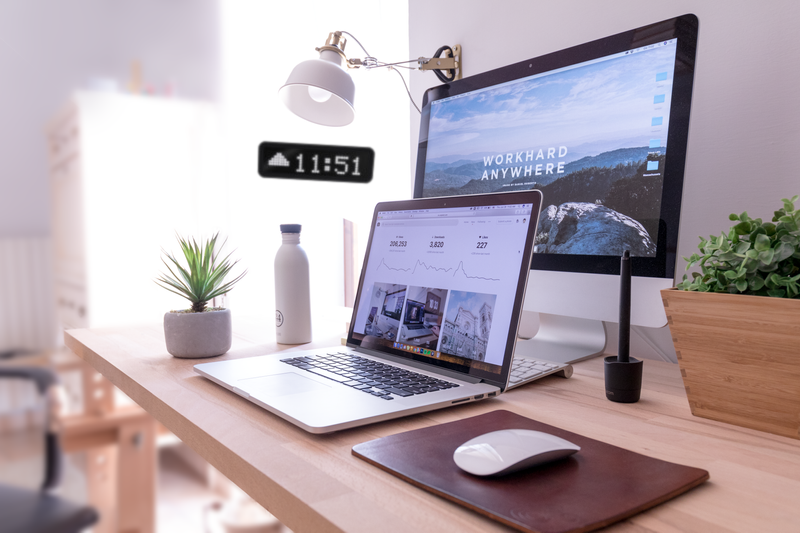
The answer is 11 h 51 min
